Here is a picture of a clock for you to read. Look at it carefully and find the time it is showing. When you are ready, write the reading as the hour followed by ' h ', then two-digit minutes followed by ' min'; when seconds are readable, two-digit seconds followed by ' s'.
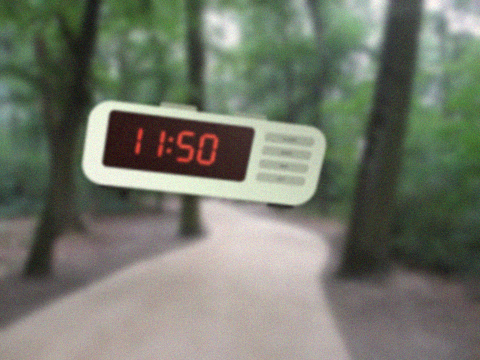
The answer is 11 h 50 min
